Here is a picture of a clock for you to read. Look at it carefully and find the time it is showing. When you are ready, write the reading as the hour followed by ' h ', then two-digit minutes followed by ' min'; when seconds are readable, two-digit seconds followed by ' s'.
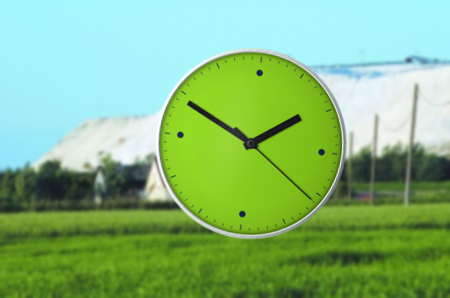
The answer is 1 h 49 min 21 s
